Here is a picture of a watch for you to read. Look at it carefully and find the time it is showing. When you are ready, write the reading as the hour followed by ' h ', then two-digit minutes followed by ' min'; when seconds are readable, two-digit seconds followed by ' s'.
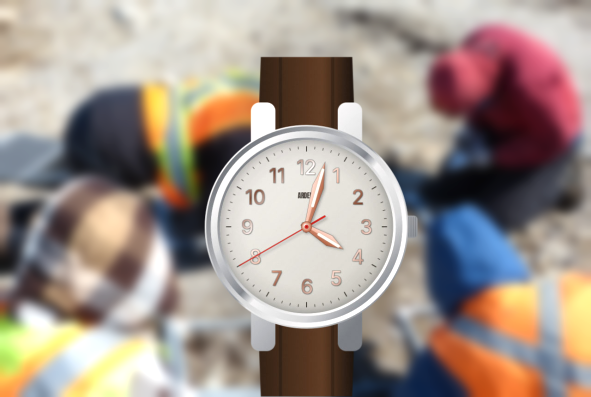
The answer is 4 h 02 min 40 s
